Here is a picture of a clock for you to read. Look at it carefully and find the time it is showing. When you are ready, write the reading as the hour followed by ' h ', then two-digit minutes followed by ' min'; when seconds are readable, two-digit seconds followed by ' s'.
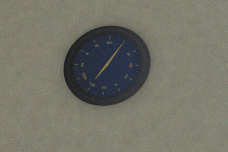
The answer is 7 h 05 min
